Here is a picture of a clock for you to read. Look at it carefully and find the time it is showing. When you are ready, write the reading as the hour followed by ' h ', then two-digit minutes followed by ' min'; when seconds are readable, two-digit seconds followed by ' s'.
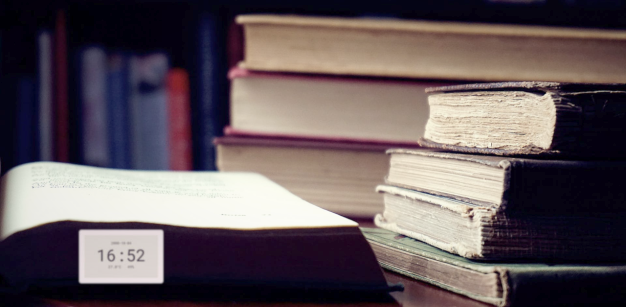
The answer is 16 h 52 min
